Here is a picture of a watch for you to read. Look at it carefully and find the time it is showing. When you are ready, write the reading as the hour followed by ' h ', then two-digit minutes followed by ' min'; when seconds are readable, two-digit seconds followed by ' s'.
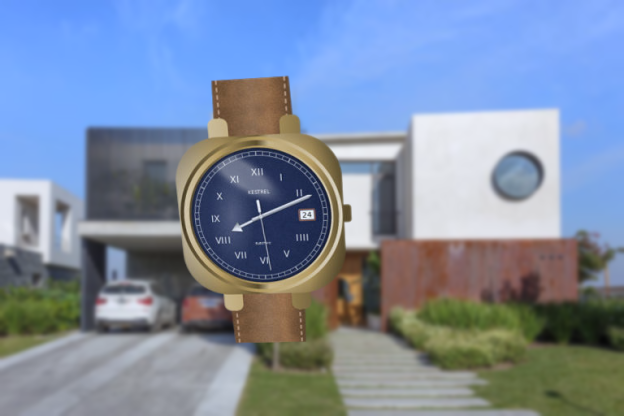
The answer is 8 h 11 min 29 s
